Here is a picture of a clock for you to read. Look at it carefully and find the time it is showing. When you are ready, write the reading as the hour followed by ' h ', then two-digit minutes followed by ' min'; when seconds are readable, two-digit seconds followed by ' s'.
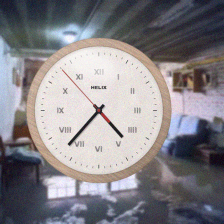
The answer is 4 h 36 min 53 s
